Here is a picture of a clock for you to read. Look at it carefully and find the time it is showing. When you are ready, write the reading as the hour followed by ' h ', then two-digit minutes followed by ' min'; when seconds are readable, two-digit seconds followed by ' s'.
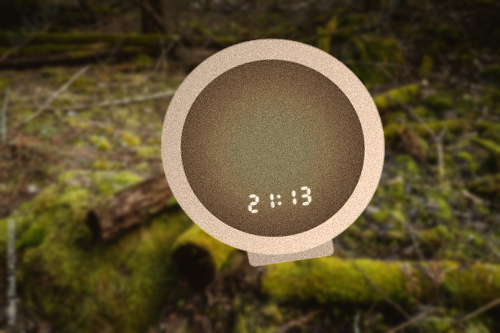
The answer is 21 h 13 min
